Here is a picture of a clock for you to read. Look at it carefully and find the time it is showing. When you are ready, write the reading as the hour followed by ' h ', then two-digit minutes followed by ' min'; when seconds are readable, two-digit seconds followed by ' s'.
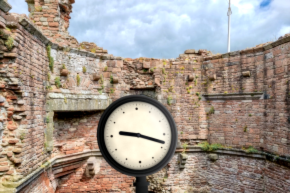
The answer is 9 h 18 min
